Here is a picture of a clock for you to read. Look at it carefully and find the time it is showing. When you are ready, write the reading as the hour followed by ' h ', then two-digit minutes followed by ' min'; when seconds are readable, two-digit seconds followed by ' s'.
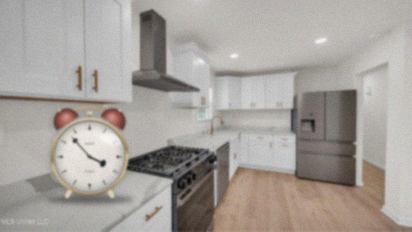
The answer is 3 h 53 min
